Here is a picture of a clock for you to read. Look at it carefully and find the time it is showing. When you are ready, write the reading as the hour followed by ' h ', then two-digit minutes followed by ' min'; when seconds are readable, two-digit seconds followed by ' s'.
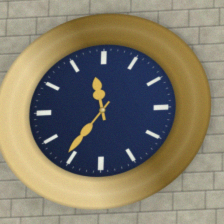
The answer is 11 h 36 min
